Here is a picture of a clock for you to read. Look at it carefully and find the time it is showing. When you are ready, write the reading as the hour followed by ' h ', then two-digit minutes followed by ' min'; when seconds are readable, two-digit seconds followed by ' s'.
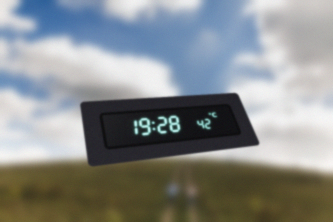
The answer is 19 h 28 min
